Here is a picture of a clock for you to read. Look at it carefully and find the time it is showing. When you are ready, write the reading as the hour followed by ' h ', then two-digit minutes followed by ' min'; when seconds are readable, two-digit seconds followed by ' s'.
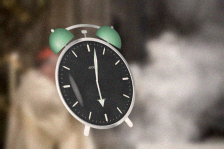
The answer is 6 h 02 min
